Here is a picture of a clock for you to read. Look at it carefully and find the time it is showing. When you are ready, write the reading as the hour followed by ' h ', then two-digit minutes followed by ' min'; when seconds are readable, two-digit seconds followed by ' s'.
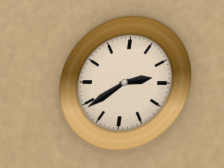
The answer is 2 h 39 min
